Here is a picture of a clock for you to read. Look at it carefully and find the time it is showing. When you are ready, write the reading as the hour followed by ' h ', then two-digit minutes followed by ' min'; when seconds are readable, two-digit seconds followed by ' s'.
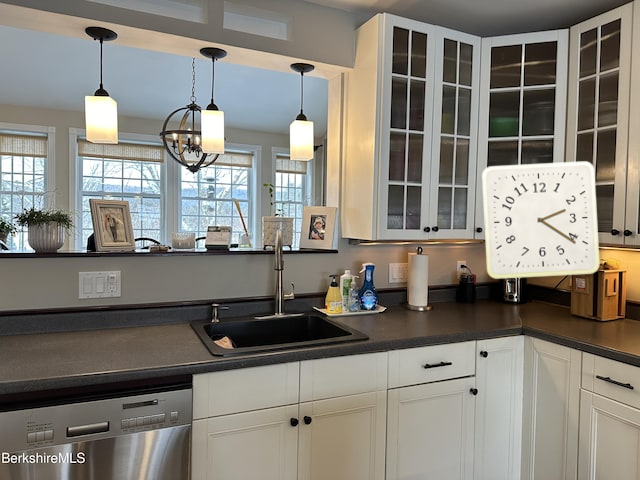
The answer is 2 h 21 min
